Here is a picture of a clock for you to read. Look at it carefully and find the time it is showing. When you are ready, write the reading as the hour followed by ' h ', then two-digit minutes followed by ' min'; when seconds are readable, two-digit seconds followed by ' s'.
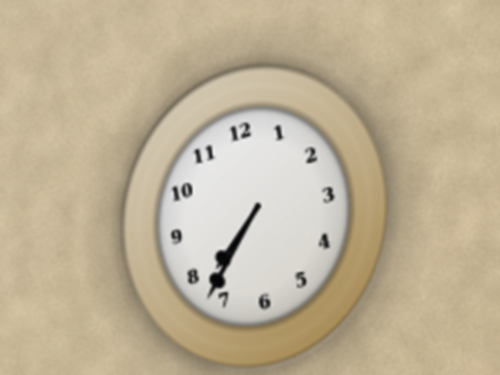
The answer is 7 h 37 min
